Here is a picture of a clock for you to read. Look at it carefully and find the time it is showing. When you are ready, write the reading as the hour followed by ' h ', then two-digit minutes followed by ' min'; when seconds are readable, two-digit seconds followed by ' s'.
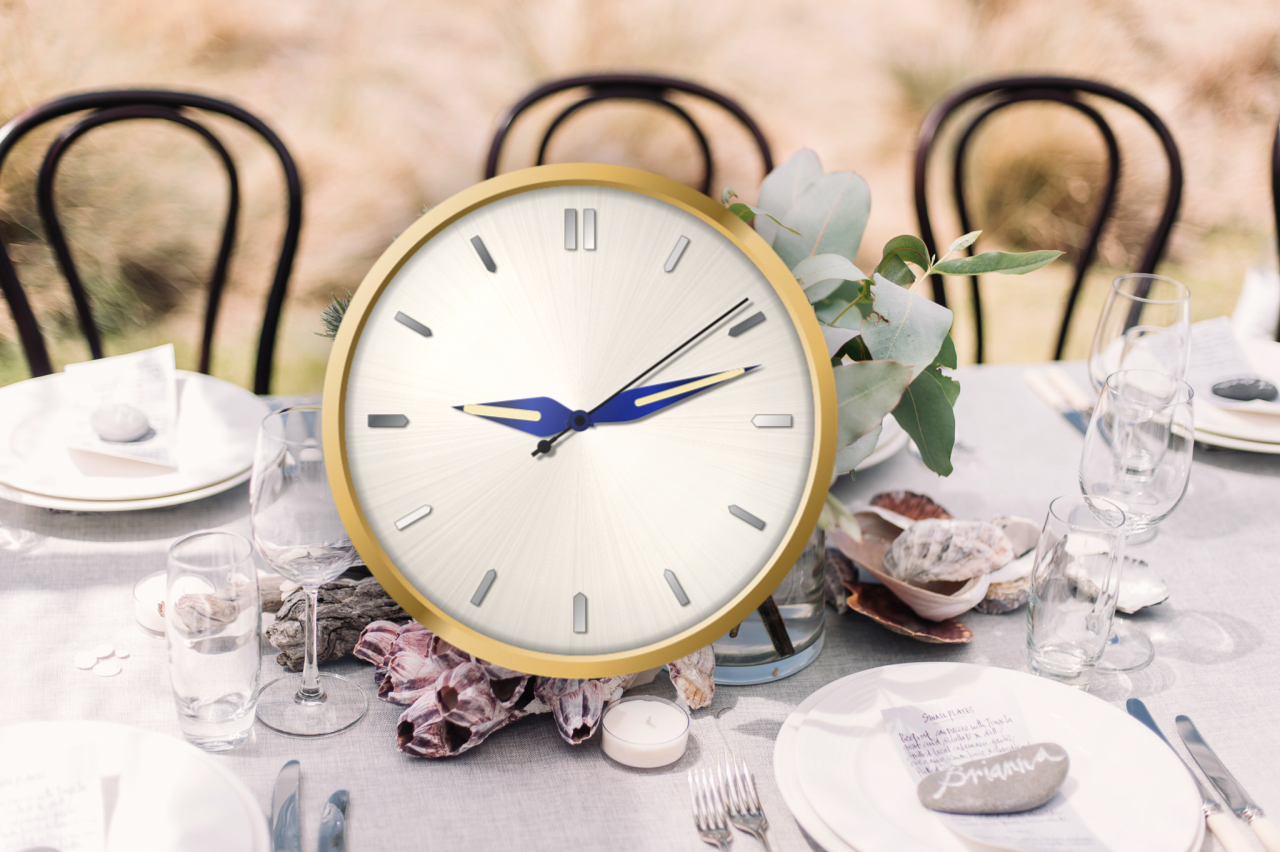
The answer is 9 h 12 min 09 s
